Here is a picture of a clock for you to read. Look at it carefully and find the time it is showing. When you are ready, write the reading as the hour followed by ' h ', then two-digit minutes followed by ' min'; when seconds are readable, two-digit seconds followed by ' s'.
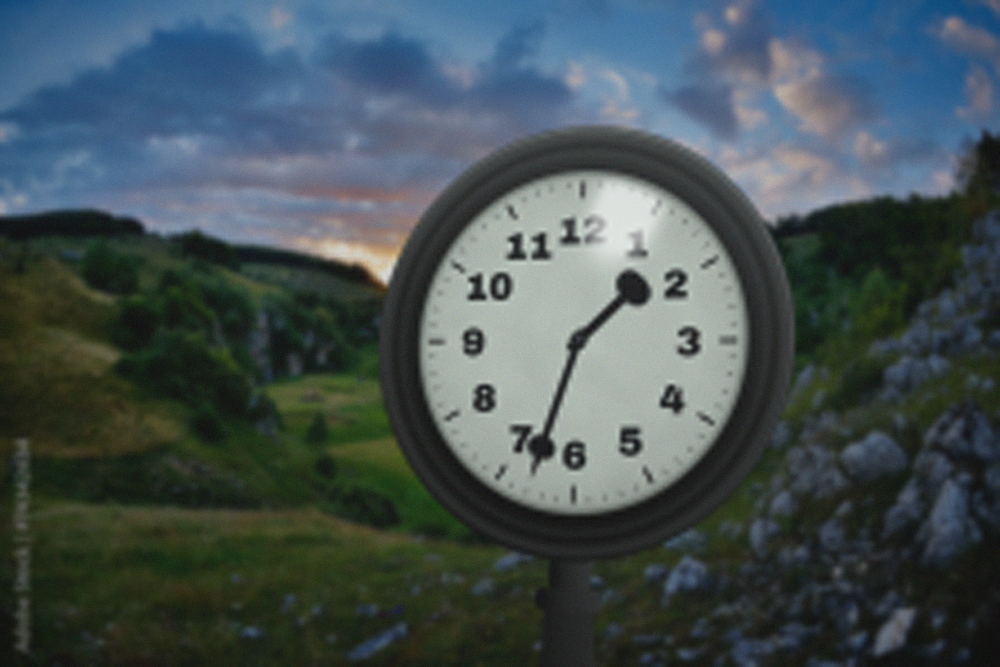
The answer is 1 h 33 min
